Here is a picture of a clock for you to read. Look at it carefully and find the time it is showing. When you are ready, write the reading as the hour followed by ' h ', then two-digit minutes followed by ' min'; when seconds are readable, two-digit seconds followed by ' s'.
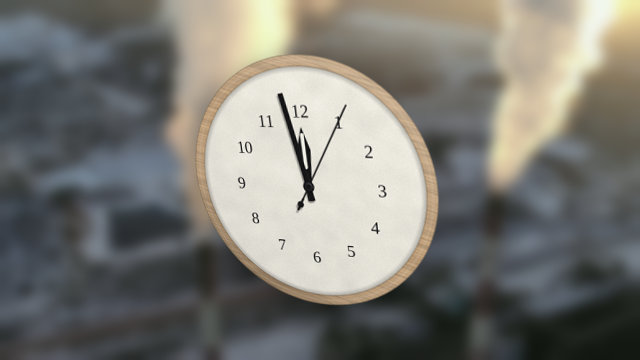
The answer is 11 h 58 min 05 s
